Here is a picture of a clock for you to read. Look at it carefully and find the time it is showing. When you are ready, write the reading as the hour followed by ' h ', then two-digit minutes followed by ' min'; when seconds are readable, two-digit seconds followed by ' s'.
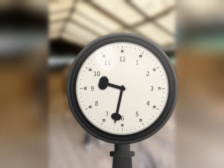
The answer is 9 h 32 min
